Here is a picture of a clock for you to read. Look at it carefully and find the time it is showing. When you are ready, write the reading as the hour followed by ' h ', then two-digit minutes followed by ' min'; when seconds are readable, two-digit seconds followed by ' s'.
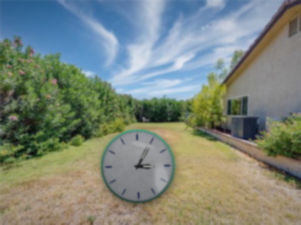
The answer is 3 h 05 min
